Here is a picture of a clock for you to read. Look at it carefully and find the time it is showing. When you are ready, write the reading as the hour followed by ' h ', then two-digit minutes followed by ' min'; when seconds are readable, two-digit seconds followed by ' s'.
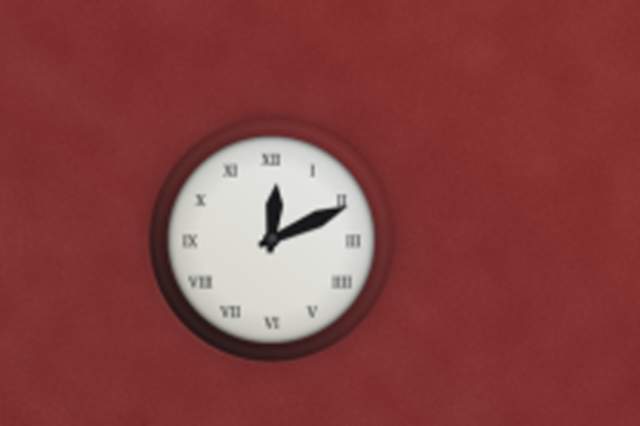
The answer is 12 h 11 min
